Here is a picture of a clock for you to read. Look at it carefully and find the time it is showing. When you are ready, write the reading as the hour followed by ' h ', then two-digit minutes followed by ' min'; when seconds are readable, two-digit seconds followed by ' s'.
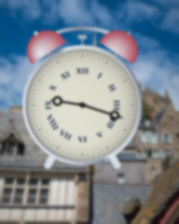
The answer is 9 h 18 min
